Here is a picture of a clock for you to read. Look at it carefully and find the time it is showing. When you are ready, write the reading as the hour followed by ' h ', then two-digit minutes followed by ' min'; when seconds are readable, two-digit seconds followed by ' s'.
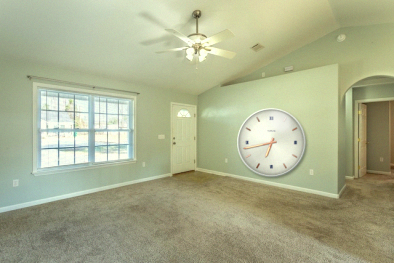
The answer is 6 h 43 min
